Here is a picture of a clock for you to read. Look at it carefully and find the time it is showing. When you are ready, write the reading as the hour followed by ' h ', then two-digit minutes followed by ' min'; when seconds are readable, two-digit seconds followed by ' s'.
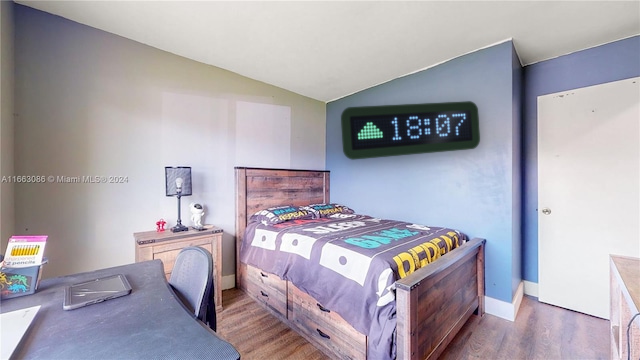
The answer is 18 h 07 min
